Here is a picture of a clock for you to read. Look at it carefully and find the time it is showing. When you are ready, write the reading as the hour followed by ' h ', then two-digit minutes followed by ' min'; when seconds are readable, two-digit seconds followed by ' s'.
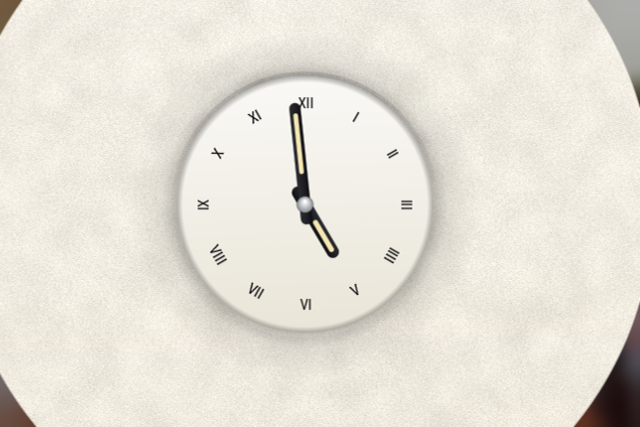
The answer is 4 h 59 min
